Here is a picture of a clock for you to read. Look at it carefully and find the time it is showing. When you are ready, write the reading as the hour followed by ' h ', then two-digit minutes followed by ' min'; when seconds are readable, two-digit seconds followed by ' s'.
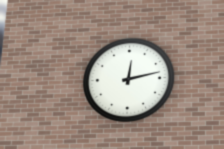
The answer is 12 h 13 min
